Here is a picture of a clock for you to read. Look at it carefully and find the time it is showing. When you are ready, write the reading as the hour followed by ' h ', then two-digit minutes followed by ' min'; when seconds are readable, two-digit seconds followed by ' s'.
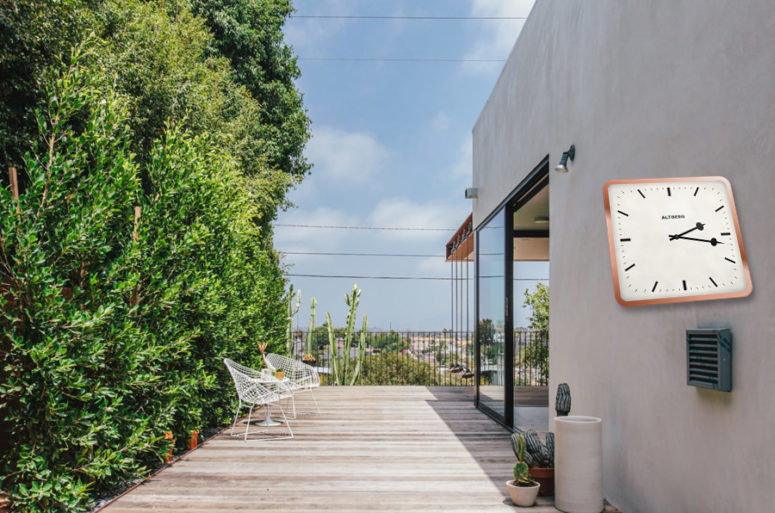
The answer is 2 h 17 min
